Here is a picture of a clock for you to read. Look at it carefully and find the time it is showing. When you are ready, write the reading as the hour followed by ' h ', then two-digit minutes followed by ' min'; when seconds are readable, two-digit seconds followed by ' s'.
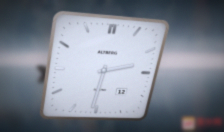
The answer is 2 h 31 min
